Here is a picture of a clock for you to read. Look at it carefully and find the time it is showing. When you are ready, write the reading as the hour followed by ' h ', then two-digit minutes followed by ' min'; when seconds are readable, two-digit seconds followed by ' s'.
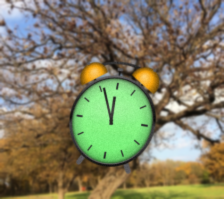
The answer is 11 h 56 min
